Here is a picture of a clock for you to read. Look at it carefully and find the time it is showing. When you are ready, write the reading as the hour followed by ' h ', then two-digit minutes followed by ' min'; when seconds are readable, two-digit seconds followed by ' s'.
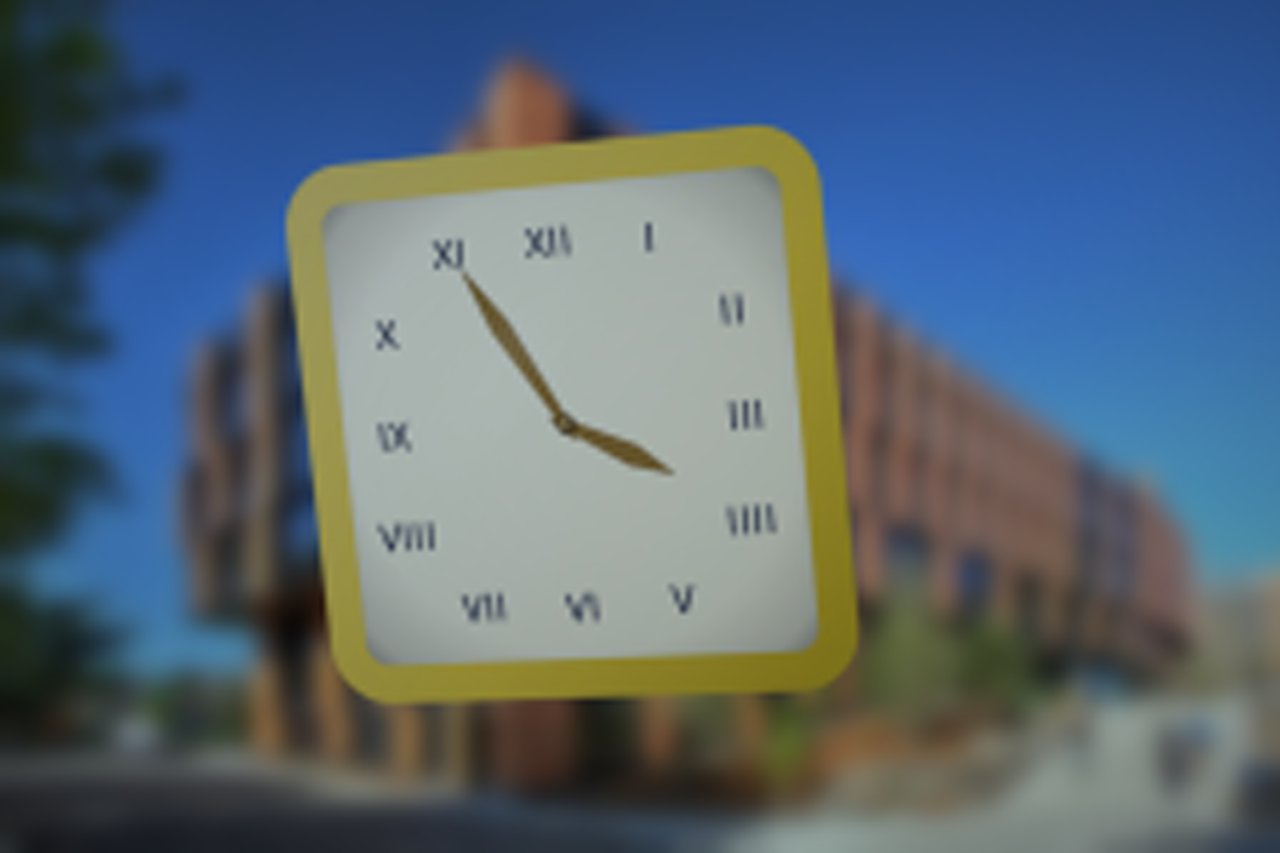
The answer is 3 h 55 min
